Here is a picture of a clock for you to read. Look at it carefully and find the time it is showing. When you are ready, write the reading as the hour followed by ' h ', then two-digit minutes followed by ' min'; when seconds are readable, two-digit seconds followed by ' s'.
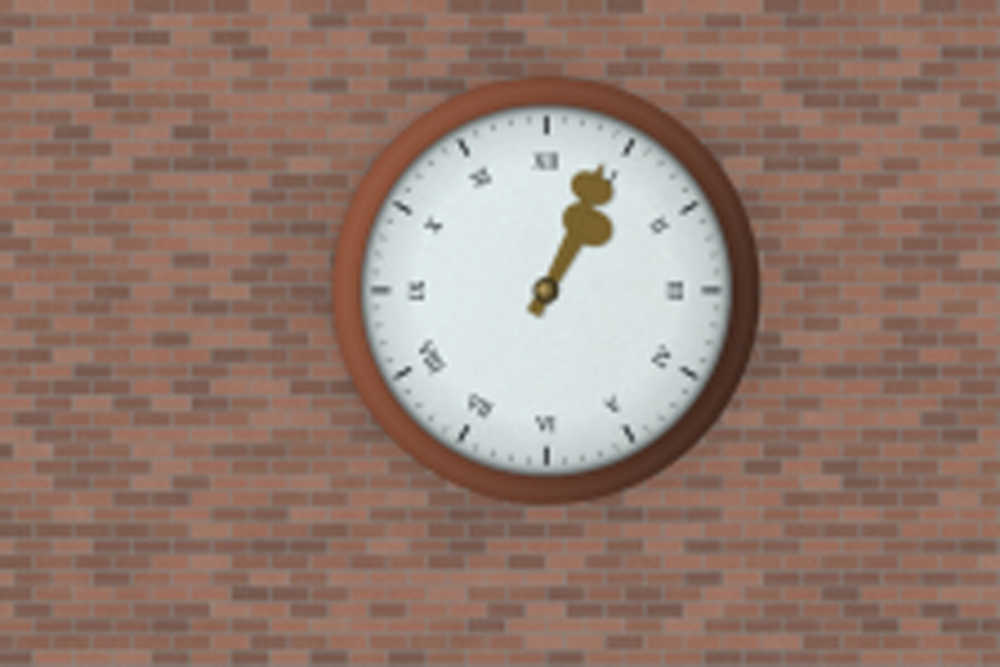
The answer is 1 h 04 min
